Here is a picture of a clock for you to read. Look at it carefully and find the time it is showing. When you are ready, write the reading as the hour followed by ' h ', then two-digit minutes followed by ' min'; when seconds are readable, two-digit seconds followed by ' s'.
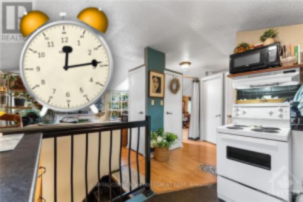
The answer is 12 h 14 min
